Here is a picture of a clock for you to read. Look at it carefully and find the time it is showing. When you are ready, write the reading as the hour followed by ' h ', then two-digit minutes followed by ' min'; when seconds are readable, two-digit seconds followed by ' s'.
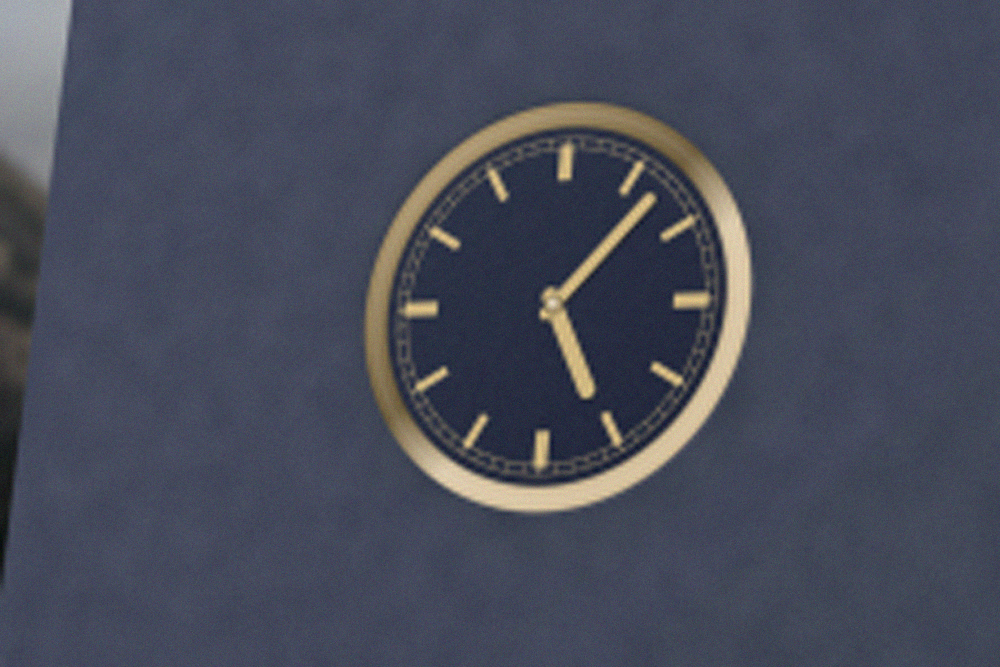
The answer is 5 h 07 min
